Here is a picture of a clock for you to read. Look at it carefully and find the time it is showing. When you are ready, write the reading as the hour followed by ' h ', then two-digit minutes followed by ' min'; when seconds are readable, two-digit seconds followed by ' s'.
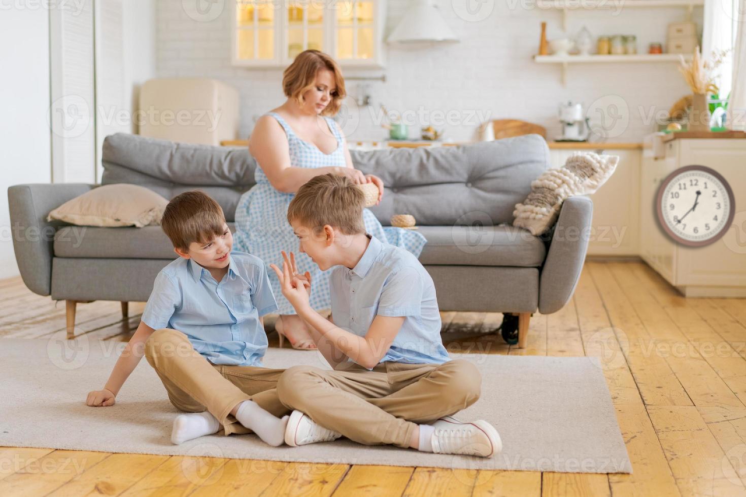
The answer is 12 h 38 min
